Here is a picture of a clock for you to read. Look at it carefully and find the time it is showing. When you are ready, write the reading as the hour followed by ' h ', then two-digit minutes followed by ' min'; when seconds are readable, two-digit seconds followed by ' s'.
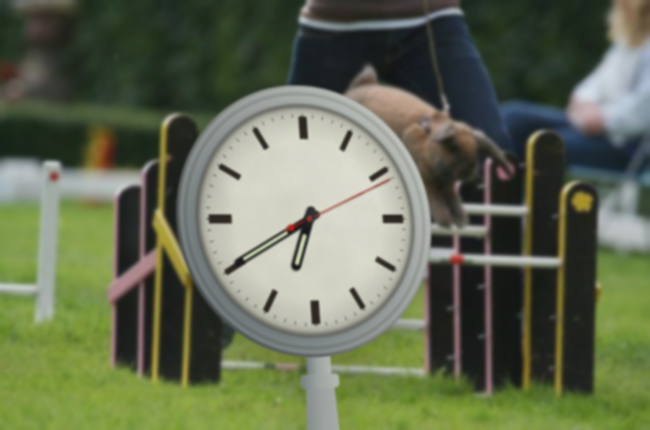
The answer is 6 h 40 min 11 s
